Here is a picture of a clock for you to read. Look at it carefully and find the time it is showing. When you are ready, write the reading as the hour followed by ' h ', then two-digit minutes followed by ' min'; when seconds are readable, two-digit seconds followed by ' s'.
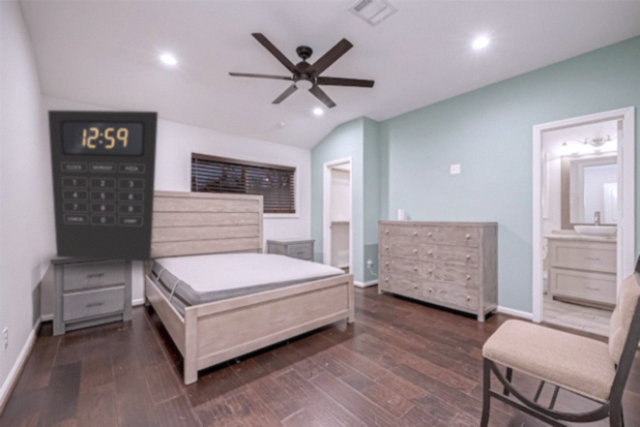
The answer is 12 h 59 min
